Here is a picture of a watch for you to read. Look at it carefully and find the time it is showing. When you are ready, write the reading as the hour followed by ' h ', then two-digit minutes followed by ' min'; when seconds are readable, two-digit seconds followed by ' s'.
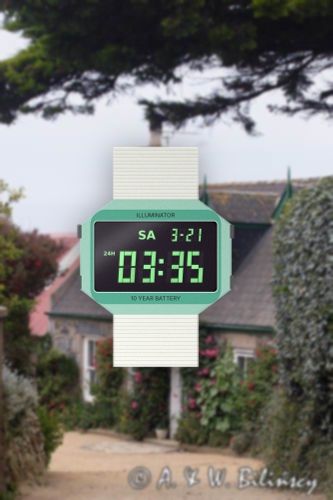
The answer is 3 h 35 min
